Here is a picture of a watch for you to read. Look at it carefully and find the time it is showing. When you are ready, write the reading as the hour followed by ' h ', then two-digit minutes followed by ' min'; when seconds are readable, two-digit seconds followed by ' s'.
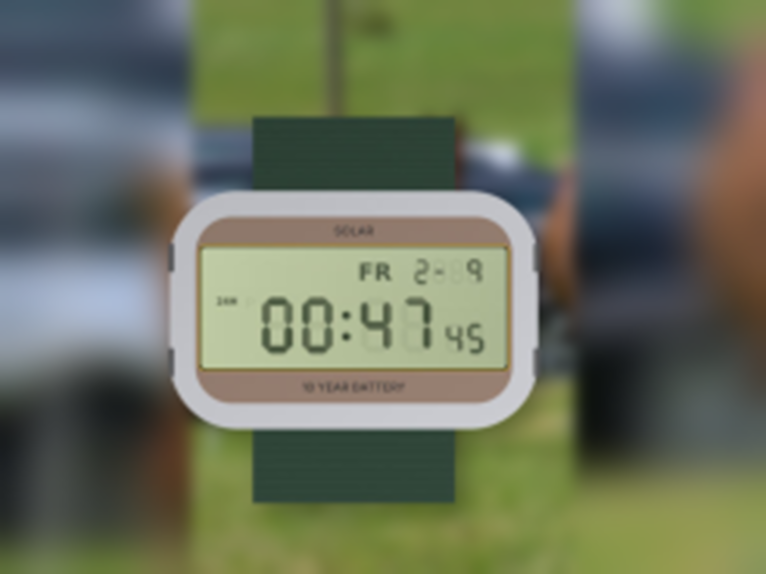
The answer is 0 h 47 min 45 s
